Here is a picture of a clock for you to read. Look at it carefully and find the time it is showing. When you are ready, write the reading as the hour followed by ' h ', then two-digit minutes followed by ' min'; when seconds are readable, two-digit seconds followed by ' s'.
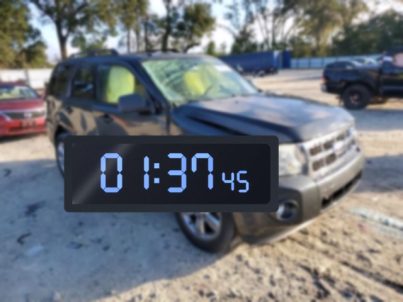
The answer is 1 h 37 min 45 s
